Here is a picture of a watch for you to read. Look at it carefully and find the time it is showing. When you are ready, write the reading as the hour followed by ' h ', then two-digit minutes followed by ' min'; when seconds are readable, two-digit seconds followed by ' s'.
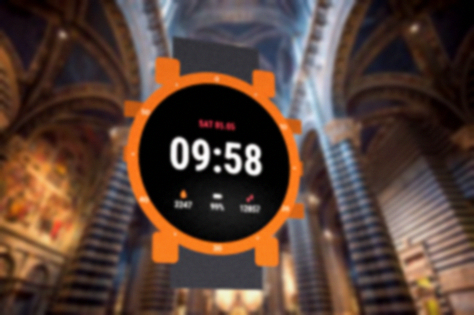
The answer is 9 h 58 min
